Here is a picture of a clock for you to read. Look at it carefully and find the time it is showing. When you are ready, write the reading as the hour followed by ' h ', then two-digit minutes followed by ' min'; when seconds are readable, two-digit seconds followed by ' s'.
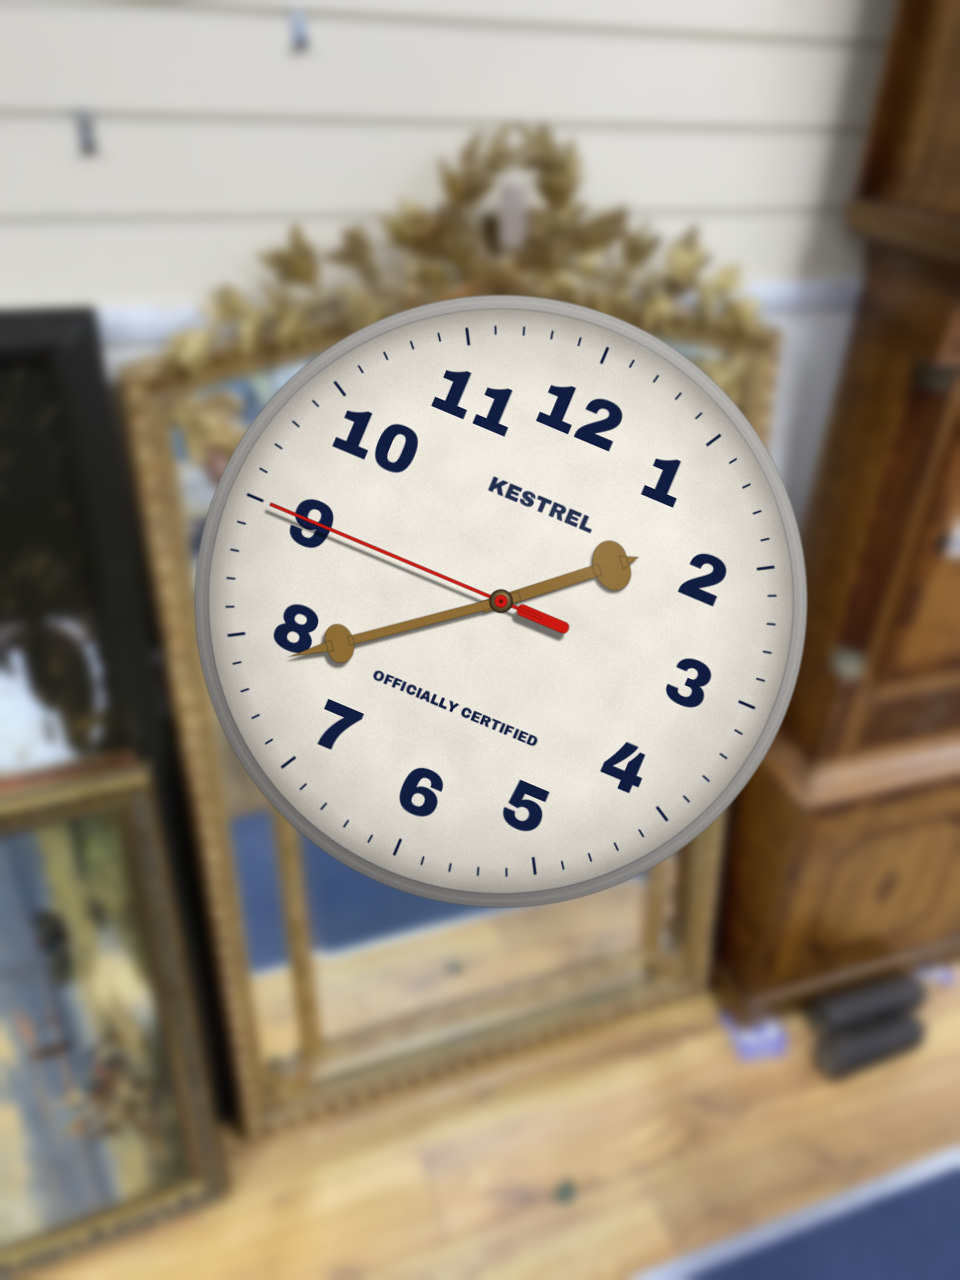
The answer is 1 h 38 min 45 s
